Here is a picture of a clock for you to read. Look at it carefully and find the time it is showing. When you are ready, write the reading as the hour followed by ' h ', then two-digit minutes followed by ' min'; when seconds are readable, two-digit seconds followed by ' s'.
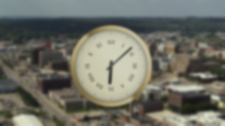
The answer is 6 h 08 min
